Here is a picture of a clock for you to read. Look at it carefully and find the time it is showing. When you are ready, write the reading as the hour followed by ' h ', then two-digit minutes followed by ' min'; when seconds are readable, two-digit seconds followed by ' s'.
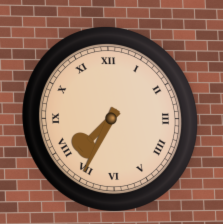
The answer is 7 h 35 min
